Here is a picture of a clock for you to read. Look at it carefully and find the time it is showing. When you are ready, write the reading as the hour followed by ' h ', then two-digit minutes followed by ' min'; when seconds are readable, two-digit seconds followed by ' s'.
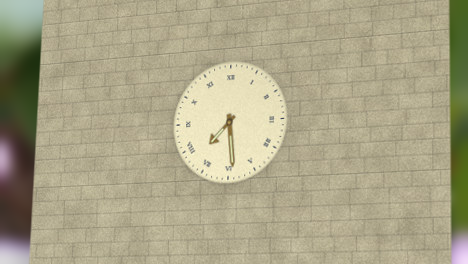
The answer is 7 h 29 min
